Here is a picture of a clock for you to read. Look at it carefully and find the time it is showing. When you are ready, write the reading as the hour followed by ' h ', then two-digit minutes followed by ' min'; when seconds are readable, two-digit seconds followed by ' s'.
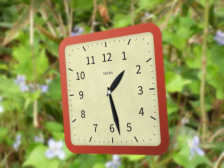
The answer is 1 h 28 min
